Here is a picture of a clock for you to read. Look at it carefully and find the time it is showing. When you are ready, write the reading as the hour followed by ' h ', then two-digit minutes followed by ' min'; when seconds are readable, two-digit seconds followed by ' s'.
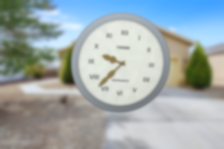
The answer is 9 h 37 min
